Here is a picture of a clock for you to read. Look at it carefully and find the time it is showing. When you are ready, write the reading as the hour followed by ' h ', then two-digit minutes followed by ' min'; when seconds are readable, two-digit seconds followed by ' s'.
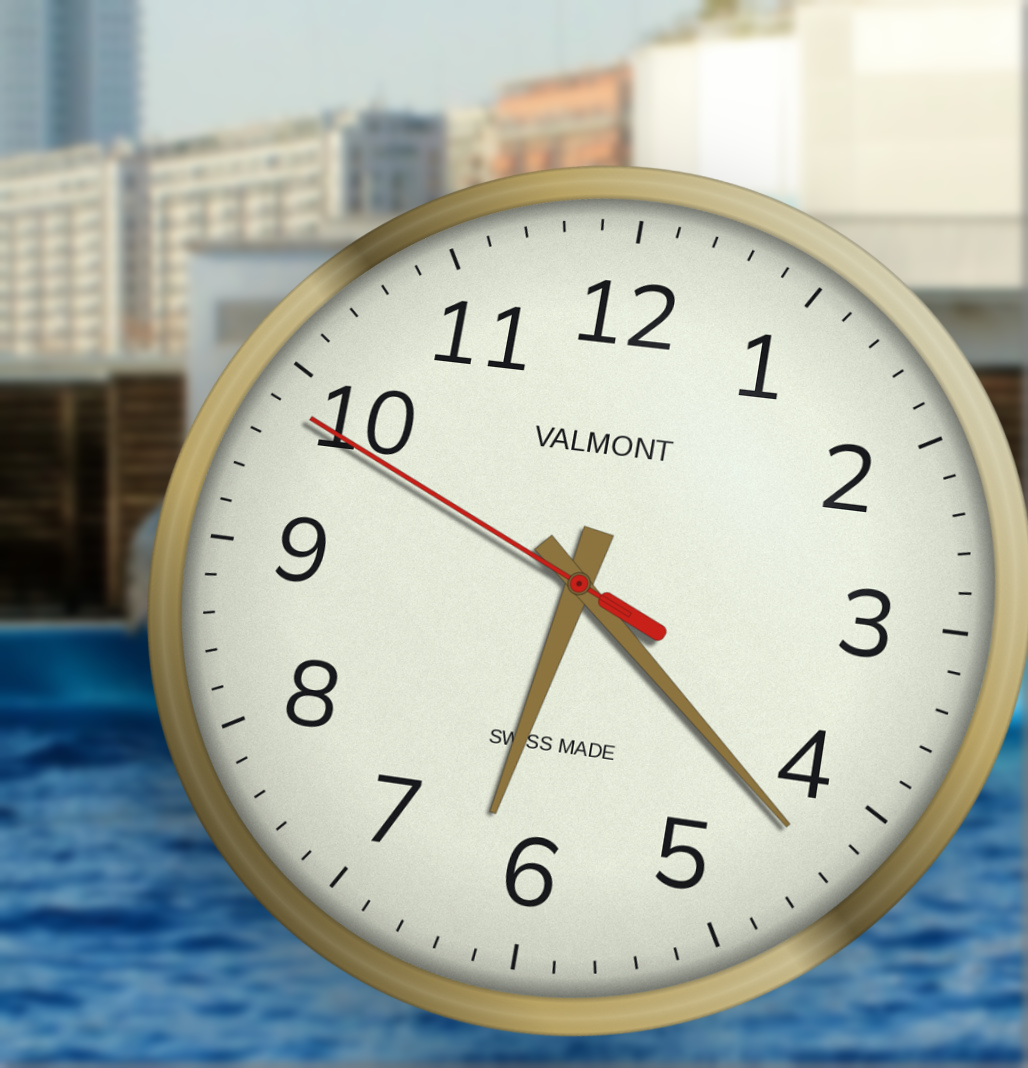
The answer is 6 h 21 min 49 s
